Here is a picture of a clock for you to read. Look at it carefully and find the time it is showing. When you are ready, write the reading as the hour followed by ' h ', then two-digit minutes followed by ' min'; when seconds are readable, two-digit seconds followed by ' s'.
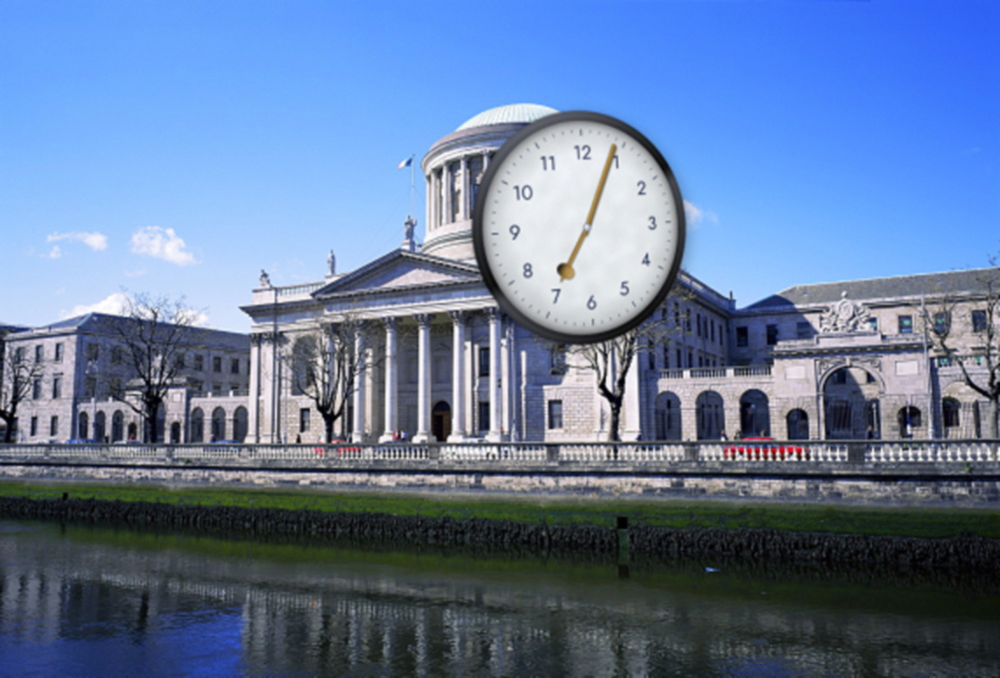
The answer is 7 h 04 min
